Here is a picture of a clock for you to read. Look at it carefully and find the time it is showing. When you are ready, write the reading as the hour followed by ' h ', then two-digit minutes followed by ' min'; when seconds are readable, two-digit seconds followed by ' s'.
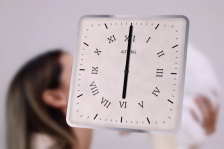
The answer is 6 h 00 min
